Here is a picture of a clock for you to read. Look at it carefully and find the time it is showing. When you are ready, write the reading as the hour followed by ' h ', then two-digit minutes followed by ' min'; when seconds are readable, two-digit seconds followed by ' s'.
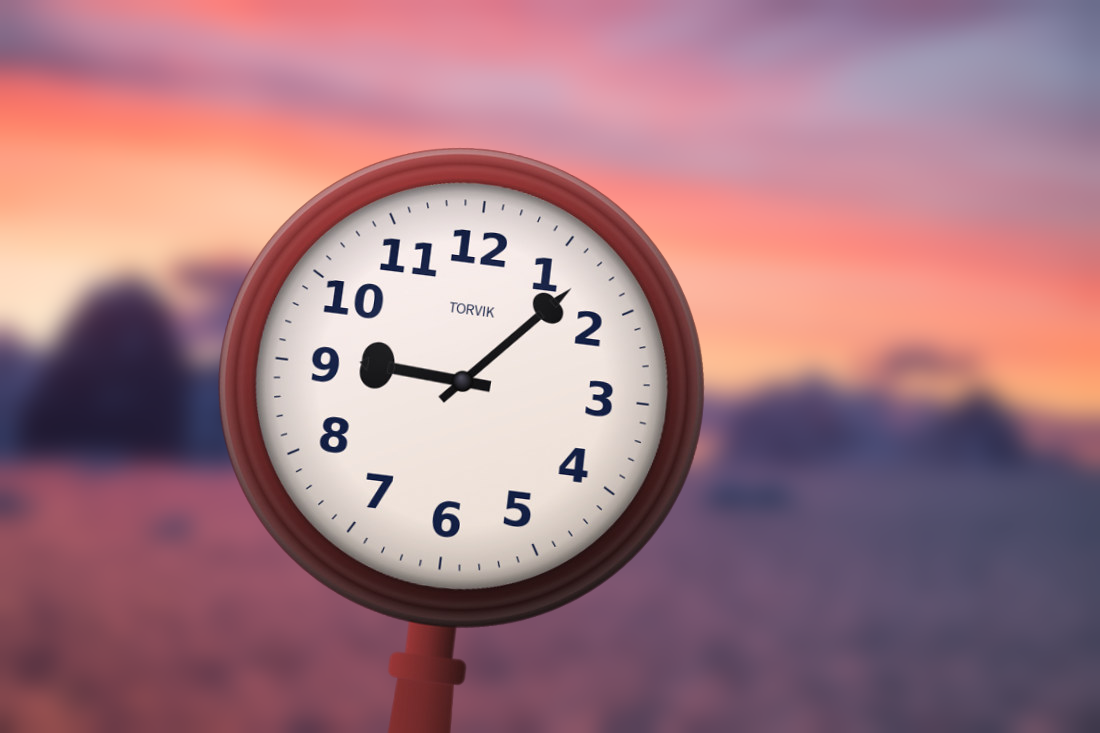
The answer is 9 h 07 min
